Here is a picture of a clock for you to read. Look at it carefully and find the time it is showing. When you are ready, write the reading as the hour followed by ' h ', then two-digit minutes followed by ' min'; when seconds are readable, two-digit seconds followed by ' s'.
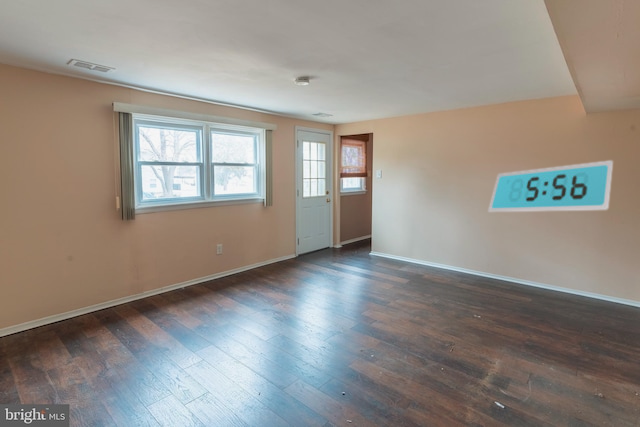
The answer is 5 h 56 min
